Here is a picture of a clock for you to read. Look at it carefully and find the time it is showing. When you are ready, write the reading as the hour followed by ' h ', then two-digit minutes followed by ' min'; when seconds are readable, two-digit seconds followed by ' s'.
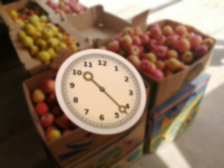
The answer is 10 h 22 min
